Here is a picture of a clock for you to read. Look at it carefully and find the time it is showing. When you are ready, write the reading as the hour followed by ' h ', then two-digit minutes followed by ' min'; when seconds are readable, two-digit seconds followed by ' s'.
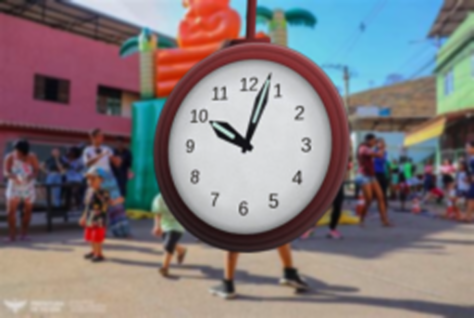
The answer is 10 h 03 min
